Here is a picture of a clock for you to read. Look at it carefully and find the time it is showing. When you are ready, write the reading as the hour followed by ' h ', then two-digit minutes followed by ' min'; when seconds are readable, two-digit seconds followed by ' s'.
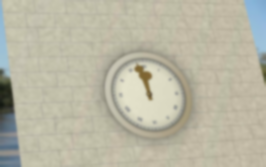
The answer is 11 h 58 min
